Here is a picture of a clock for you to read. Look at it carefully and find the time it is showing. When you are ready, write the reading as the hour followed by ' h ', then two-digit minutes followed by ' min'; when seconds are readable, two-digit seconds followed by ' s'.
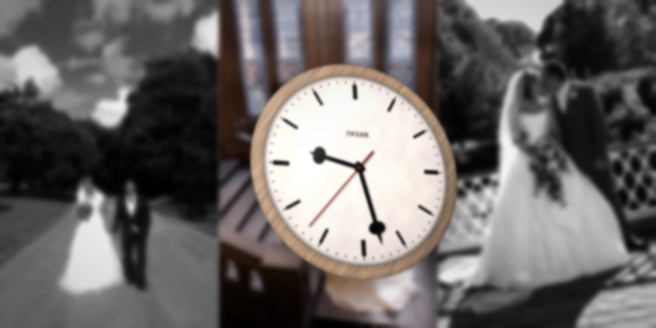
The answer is 9 h 27 min 37 s
